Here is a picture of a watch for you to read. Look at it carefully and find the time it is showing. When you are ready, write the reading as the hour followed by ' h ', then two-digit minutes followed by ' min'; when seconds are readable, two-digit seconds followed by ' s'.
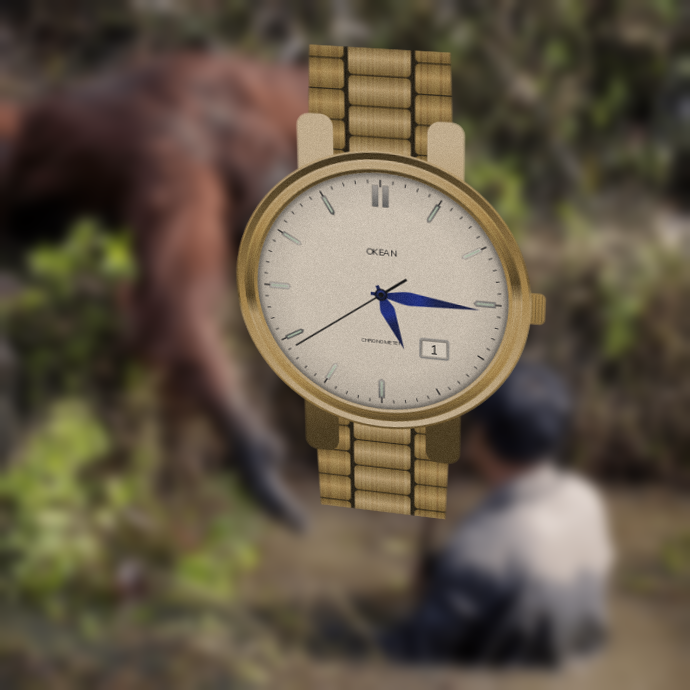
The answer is 5 h 15 min 39 s
